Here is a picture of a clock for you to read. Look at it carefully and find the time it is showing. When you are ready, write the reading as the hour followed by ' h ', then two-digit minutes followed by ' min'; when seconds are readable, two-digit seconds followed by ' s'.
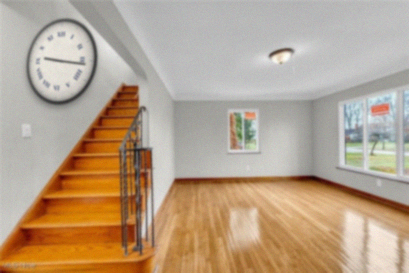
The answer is 9 h 16 min
